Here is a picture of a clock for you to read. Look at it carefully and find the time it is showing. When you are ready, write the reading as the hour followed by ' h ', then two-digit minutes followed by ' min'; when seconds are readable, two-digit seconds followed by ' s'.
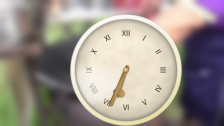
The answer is 6 h 34 min
